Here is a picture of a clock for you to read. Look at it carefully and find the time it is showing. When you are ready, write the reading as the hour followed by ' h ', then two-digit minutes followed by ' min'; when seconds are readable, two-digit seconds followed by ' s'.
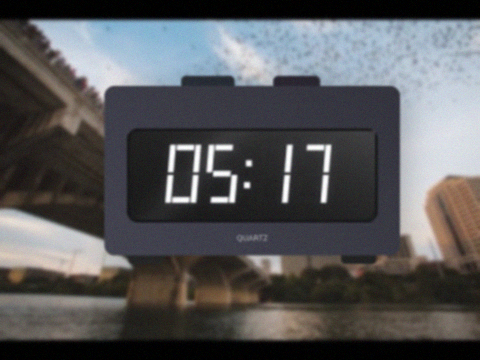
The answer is 5 h 17 min
